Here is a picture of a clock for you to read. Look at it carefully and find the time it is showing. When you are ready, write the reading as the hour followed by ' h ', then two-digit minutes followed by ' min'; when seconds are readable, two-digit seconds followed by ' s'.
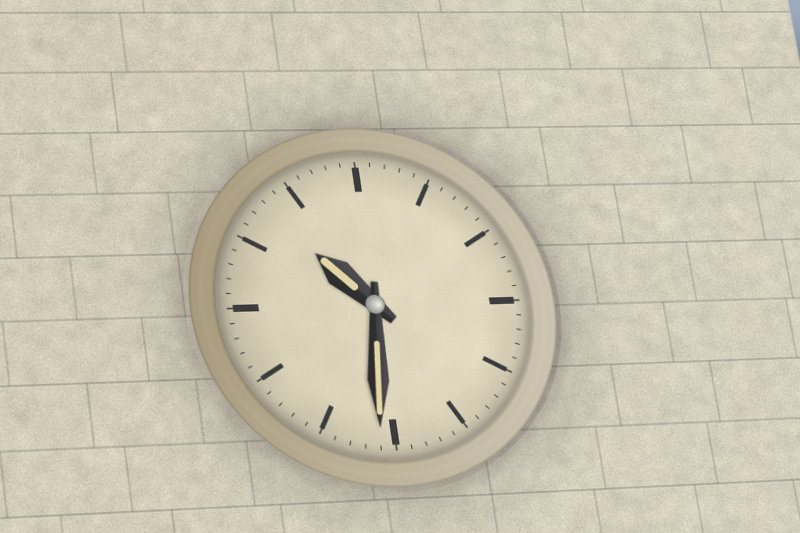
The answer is 10 h 31 min
